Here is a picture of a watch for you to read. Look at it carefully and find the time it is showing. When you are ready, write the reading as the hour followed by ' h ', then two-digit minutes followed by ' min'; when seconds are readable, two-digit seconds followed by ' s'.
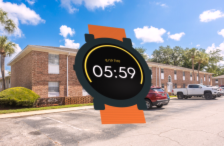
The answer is 5 h 59 min
